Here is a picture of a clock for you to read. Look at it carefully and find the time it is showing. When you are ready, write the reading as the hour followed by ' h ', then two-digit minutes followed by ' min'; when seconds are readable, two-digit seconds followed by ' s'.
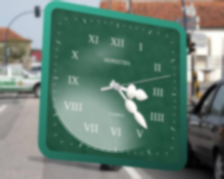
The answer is 3 h 23 min 12 s
